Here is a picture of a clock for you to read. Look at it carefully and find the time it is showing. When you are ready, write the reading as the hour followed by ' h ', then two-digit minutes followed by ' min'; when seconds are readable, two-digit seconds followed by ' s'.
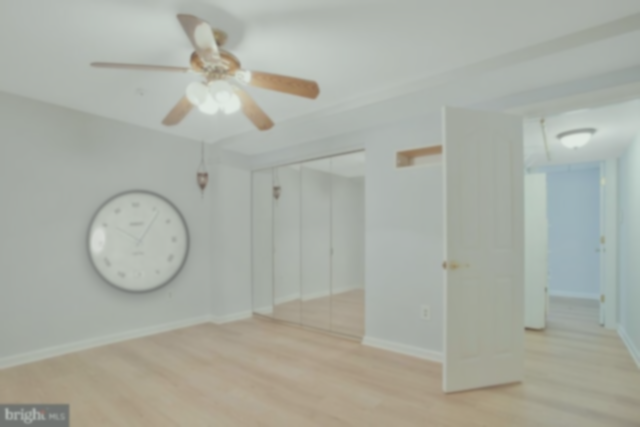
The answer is 10 h 06 min
